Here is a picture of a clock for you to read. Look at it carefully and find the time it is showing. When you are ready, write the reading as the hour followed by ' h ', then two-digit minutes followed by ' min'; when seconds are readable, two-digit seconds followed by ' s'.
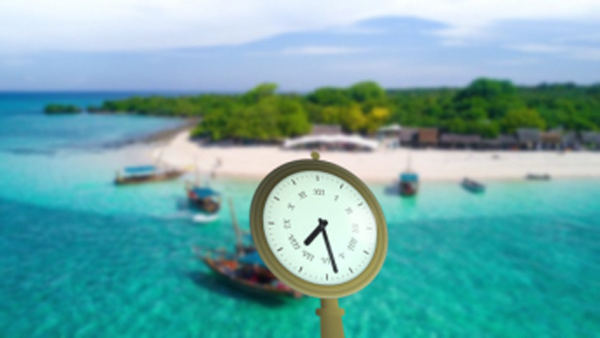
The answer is 7 h 28 min
